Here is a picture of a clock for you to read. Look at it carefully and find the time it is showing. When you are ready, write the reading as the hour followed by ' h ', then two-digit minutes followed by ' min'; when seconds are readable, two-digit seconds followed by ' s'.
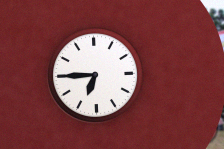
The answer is 6 h 45 min
